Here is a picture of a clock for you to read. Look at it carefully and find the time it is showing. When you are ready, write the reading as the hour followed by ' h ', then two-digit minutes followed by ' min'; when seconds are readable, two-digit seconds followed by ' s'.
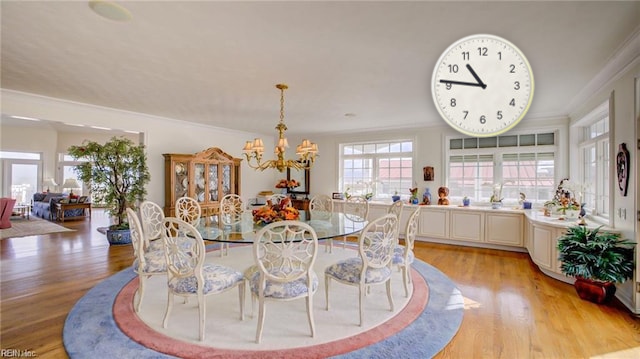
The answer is 10 h 46 min
